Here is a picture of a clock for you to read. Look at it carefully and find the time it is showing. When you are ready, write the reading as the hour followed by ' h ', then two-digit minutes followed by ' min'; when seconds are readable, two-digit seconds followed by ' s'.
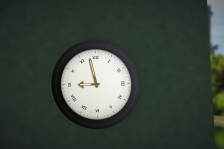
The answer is 8 h 58 min
